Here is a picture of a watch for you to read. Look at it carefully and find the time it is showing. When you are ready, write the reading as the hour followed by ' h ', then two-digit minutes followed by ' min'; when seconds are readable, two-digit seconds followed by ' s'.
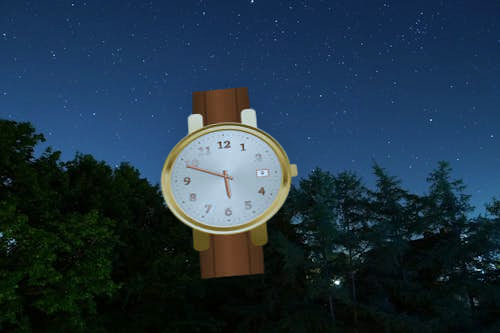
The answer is 5 h 49 min
